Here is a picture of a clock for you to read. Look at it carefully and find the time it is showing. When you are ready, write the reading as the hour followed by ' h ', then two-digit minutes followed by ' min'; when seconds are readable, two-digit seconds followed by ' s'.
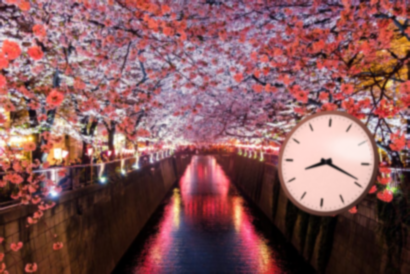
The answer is 8 h 19 min
